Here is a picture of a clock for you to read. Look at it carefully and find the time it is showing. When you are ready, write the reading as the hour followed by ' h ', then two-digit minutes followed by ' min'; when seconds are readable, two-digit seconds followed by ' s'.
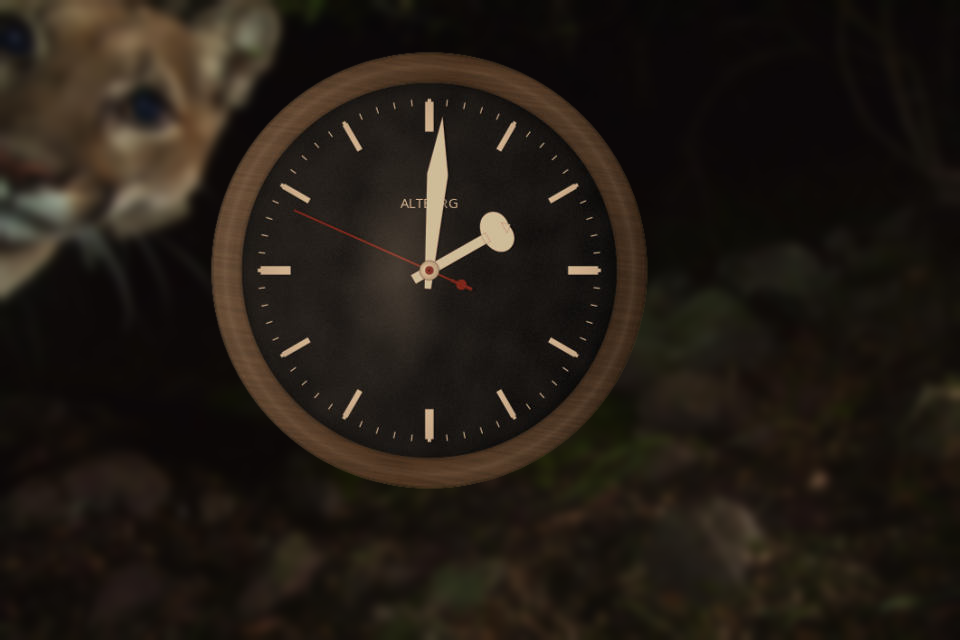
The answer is 2 h 00 min 49 s
